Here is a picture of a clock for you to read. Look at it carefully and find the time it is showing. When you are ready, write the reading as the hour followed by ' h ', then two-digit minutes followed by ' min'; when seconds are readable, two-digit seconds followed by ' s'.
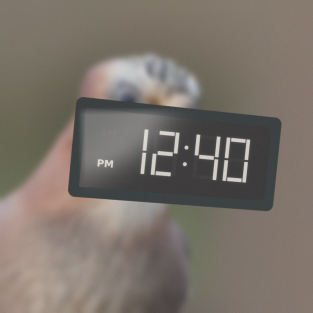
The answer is 12 h 40 min
